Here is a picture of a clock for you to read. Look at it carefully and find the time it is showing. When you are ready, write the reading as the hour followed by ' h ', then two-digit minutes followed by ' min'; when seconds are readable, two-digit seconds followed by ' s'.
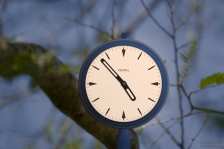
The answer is 4 h 53 min
